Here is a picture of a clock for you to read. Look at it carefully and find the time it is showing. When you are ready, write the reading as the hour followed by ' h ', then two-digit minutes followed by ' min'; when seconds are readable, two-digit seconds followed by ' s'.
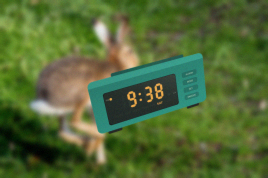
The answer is 9 h 38 min
